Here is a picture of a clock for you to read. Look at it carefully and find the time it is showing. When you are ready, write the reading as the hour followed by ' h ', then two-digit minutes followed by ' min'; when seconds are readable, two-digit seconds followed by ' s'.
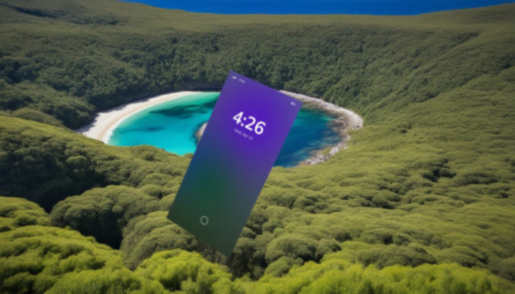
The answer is 4 h 26 min
